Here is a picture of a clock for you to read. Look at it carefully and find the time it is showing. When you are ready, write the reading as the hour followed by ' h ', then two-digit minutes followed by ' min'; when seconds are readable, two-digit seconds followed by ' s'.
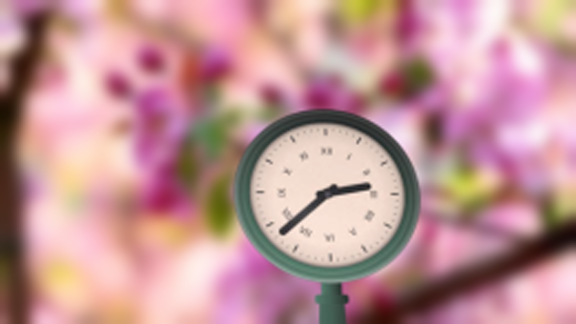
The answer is 2 h 38 min
